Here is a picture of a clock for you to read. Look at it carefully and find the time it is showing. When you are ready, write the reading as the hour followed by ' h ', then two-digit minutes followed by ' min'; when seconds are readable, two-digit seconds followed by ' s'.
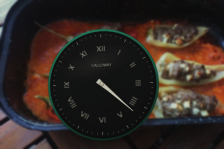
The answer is 4 h 22 min
